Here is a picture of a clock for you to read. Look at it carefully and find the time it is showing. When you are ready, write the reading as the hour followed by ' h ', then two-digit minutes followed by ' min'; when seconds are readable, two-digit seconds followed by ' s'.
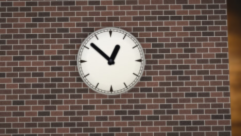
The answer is 12 h 52 min
